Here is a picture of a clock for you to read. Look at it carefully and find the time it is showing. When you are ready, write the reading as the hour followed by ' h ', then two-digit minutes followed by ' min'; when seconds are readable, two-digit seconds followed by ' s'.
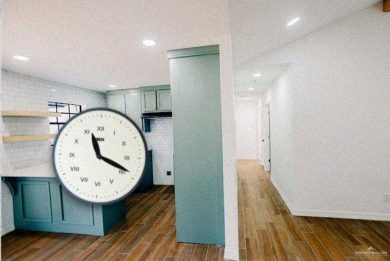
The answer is 11 h 19 min
